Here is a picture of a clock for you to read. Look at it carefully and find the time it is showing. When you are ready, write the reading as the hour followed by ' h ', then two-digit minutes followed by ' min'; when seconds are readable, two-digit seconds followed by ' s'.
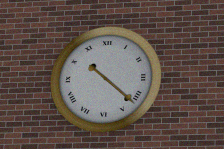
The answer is 10 h 22 min
